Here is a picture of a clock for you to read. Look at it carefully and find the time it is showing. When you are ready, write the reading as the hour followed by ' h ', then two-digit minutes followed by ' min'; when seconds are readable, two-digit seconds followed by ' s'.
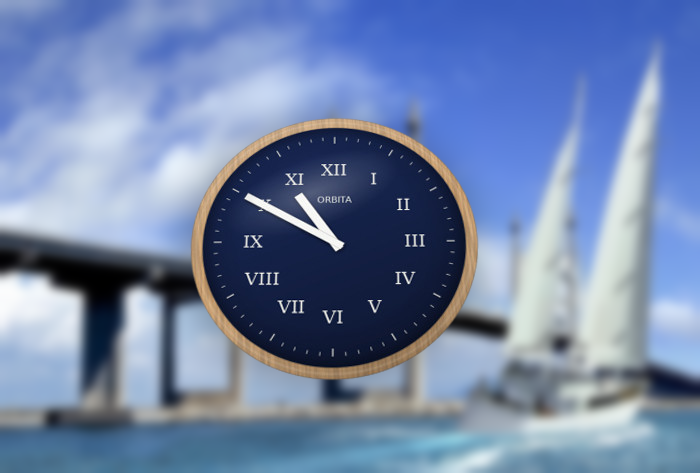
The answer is 10 h 50 min
